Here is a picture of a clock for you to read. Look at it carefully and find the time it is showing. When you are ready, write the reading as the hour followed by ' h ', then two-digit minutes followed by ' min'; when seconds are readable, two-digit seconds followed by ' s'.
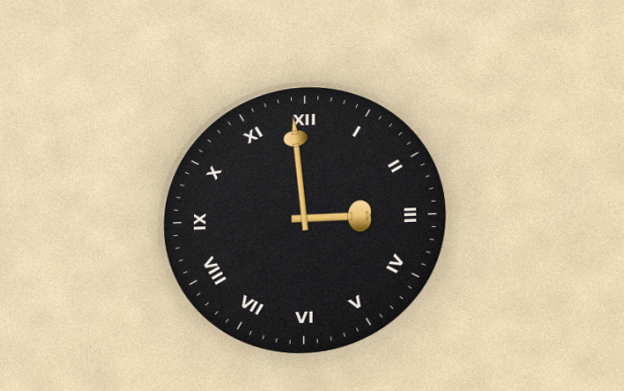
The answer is 2 h 59 min
